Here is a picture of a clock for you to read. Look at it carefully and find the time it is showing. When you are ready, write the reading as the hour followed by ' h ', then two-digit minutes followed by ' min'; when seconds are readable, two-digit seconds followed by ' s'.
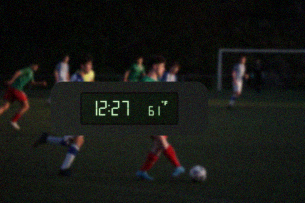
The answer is 12 h 27 min
